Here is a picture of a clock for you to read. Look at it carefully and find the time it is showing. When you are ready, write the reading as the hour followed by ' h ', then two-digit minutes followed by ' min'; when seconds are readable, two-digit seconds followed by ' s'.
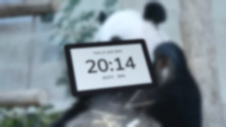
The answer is 20 h 14 min
